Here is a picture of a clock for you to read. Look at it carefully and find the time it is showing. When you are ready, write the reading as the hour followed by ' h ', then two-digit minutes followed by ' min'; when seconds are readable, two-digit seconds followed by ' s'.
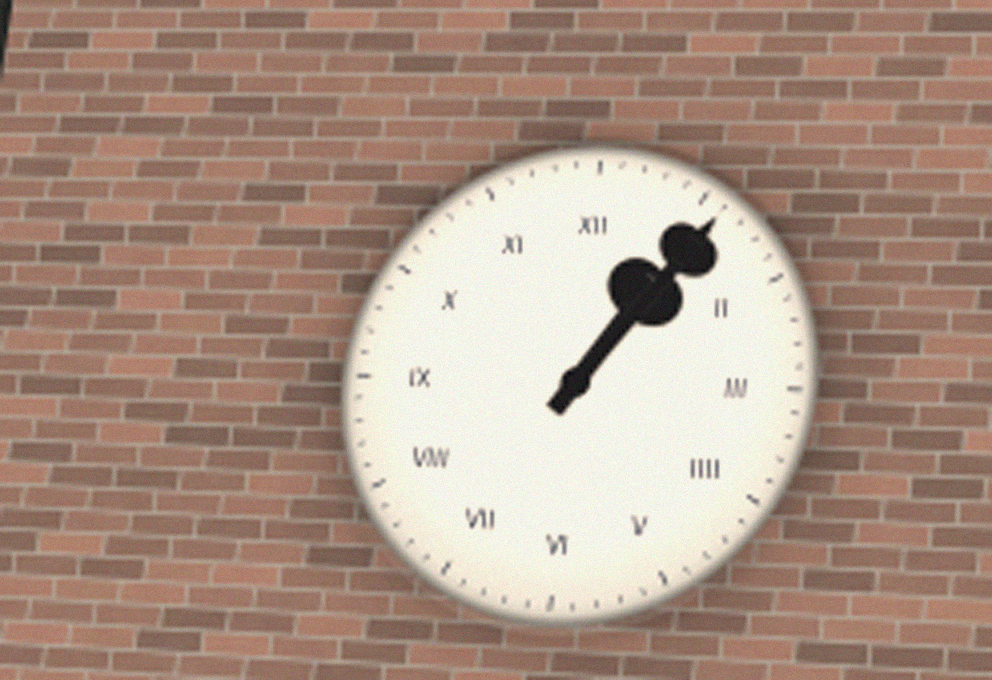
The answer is 1 h 06 min
